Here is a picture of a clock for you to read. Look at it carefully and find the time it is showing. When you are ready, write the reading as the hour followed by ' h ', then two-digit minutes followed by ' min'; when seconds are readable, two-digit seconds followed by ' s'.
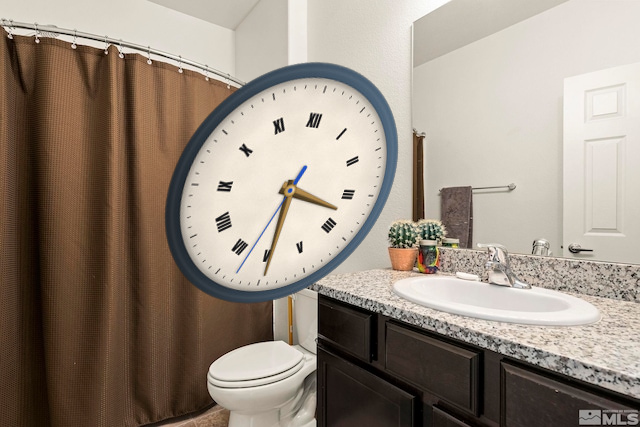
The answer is 3 h 29 min 33 s
